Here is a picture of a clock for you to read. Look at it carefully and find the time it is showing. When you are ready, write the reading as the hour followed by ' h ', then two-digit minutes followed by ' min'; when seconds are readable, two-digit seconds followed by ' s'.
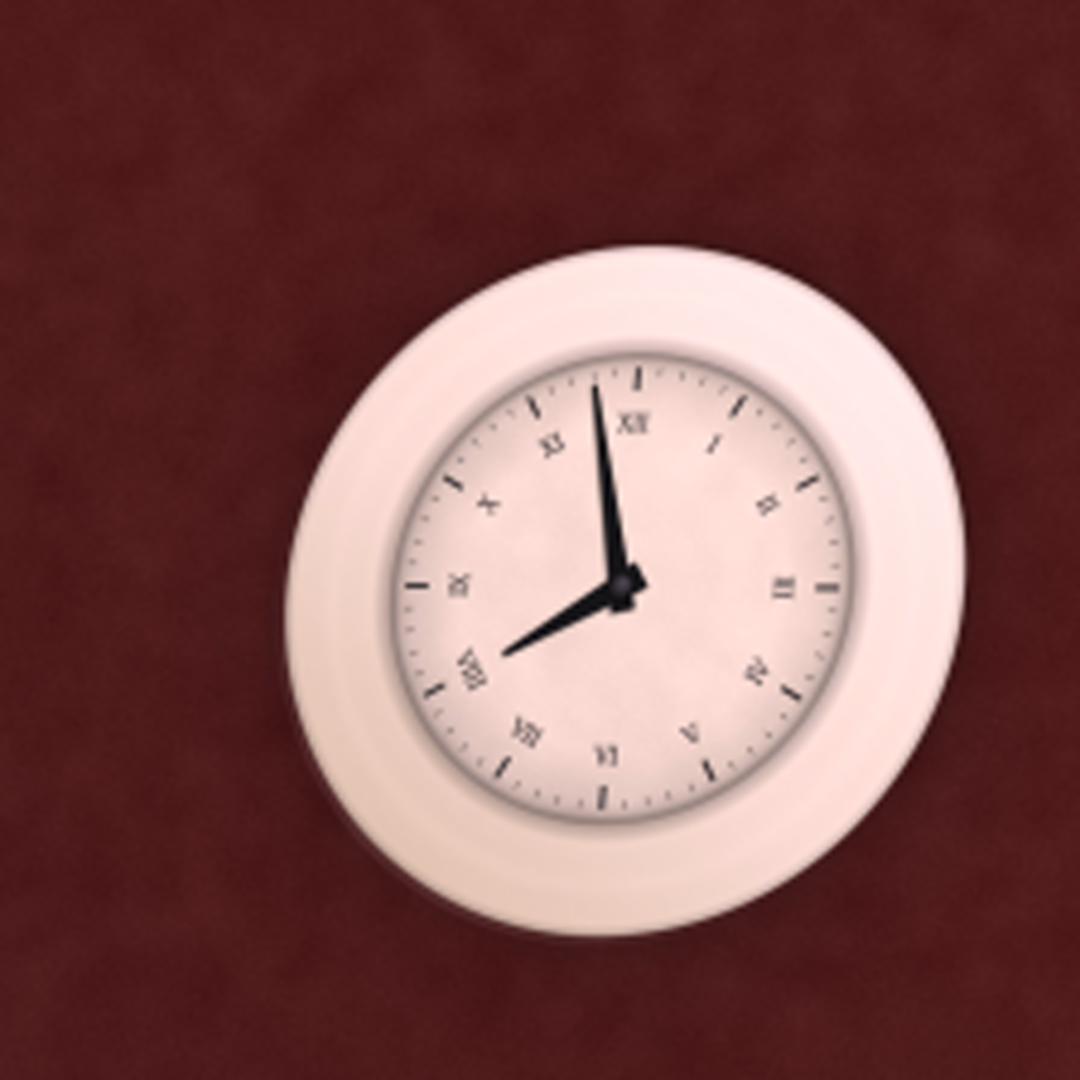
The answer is 7 h 58 min
